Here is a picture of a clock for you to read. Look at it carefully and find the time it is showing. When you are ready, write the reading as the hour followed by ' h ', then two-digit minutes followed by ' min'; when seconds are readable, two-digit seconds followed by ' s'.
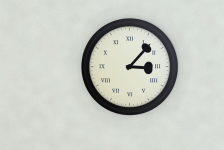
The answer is 3 h 07 min
